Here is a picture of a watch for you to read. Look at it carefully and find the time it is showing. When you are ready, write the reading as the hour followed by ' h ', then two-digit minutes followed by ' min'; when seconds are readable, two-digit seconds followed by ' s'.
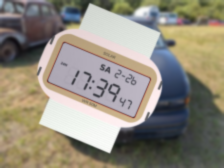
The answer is 17 h 39 min 47 s
